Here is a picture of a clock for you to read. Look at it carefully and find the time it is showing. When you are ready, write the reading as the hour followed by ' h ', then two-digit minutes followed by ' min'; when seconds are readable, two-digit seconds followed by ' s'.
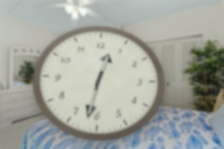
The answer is 12 h 32 min
